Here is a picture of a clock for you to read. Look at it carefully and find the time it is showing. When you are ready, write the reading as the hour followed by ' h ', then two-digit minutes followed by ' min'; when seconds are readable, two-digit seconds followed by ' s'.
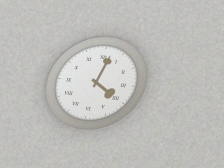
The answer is 4 h 02 min
